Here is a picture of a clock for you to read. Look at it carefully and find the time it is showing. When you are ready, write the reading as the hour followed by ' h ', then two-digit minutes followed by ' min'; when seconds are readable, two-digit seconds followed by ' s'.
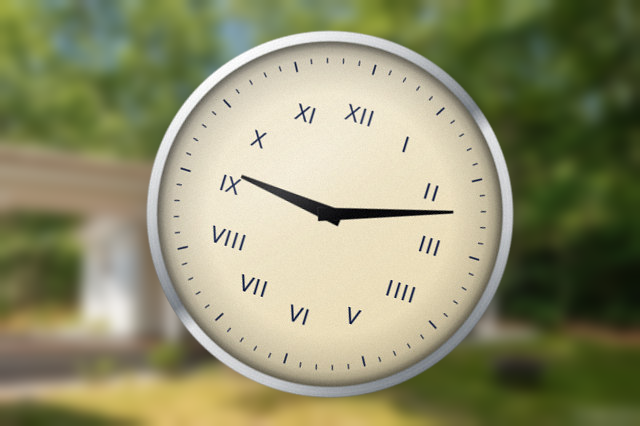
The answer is 9 h 12 min
